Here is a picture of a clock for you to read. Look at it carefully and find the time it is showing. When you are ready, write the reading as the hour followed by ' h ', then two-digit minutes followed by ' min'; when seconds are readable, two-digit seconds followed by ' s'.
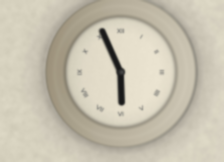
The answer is 5 h 56 min
